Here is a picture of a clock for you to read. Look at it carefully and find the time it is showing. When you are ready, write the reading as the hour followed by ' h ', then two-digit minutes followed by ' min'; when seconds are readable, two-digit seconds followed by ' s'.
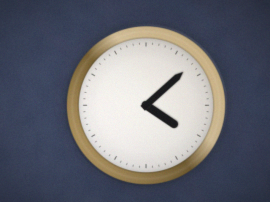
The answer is 4 h 08 min
